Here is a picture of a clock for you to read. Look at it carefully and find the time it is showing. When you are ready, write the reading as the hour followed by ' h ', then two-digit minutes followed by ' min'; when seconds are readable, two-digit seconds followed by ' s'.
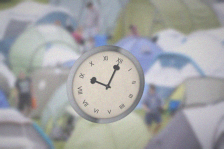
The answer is 9 h 00 min
